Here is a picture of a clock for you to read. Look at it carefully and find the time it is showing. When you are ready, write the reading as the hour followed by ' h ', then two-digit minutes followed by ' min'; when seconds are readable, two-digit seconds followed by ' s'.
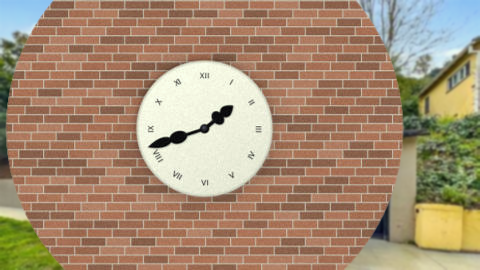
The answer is 1 h 42 min
